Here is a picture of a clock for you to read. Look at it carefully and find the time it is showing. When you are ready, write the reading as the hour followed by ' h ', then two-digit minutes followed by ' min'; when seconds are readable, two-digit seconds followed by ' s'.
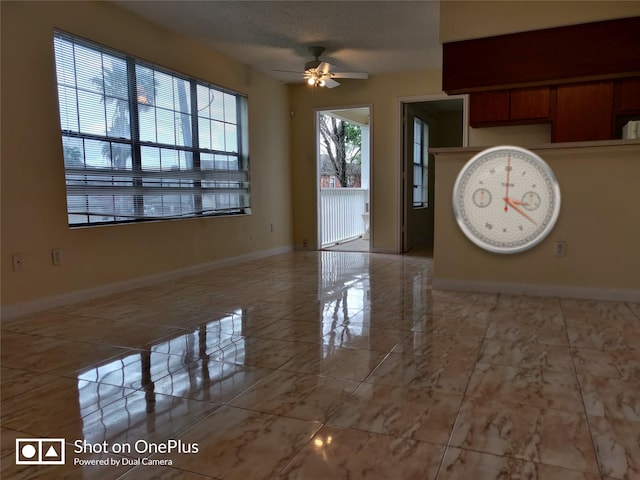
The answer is 3 h 21 min
